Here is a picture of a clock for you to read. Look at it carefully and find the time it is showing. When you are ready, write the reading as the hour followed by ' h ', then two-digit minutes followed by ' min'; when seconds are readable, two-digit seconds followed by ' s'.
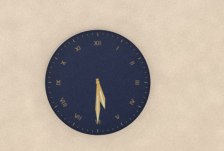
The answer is 5 h 30 min
